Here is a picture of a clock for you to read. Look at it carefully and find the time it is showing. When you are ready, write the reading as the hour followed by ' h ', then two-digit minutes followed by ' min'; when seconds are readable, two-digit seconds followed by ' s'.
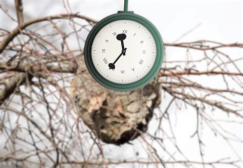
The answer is 11 h 36 min
